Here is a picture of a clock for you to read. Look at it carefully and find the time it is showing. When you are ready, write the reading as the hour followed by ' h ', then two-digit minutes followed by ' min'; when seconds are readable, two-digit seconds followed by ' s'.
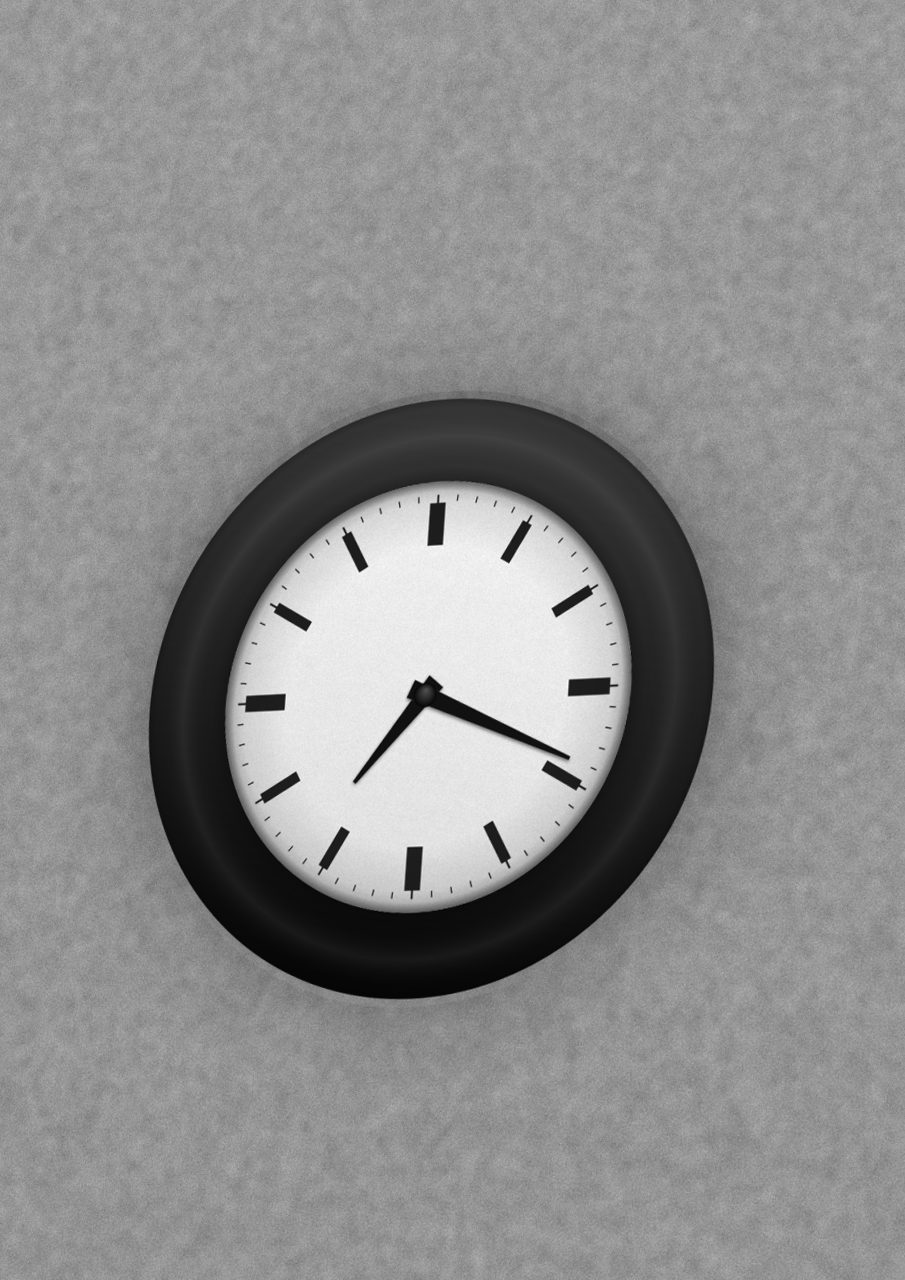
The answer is 7 h 19 min
